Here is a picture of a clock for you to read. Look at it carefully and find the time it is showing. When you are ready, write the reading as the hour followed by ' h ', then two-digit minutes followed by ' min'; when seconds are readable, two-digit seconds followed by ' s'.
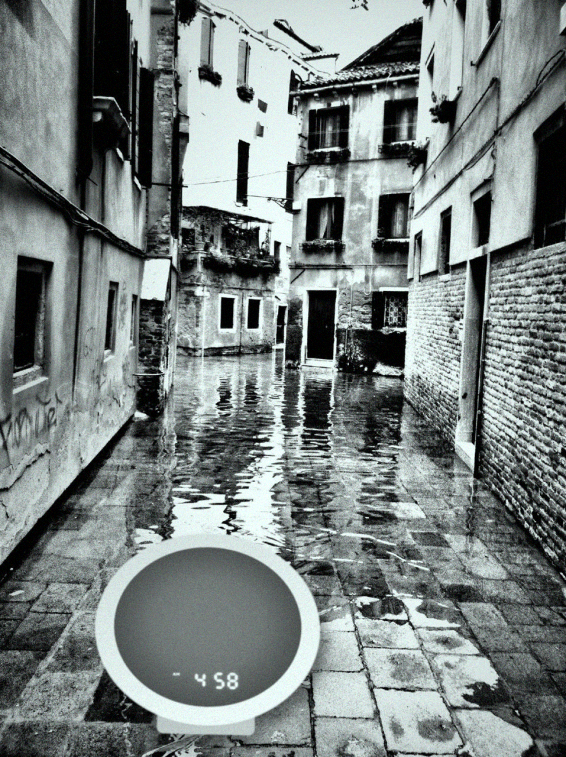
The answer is 4 h 58 min
